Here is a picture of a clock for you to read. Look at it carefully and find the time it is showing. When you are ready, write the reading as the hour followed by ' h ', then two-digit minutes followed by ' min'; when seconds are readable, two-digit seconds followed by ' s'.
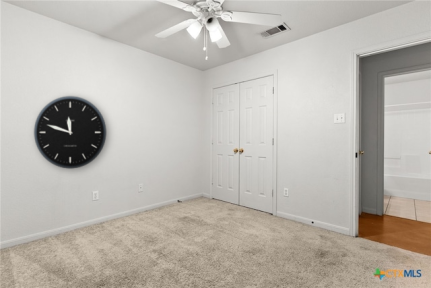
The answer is 11 h 48 min
